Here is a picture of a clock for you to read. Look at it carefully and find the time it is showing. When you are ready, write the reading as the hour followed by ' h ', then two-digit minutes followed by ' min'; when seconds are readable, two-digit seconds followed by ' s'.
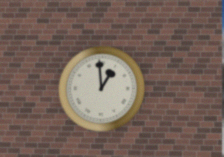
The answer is 12 h 59 min
